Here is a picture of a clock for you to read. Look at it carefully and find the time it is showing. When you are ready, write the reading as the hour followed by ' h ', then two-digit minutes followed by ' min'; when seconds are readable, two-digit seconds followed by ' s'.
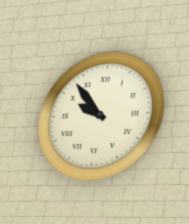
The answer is 9 h 53 min
